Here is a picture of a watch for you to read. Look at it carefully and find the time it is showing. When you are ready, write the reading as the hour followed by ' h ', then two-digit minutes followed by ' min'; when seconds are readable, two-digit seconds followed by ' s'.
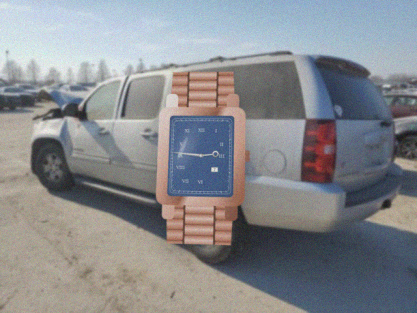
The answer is 2 h 46 min
